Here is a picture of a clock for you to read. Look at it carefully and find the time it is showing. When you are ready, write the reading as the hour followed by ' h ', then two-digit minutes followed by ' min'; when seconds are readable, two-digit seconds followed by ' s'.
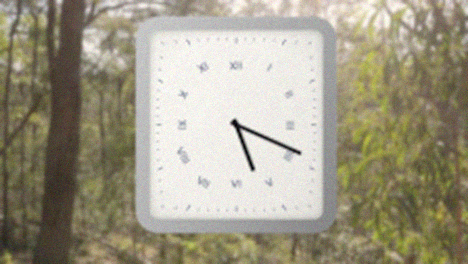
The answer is 5 h 19 min
